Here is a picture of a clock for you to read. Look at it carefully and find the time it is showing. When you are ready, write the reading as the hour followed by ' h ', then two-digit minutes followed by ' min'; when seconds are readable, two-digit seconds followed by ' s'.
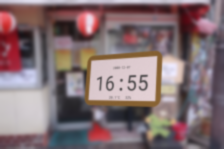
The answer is 16 h 55 min
